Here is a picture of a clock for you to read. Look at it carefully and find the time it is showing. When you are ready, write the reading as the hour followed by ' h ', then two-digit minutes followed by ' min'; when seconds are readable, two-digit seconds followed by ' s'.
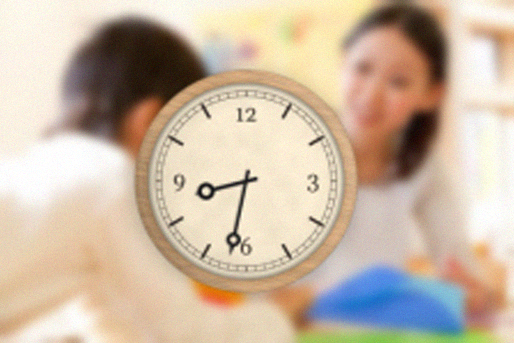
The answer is 8 h 32 min
